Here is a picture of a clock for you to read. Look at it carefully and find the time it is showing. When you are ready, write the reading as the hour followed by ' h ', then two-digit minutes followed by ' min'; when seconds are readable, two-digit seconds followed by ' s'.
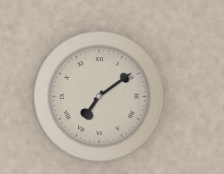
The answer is 7 h 09 min
